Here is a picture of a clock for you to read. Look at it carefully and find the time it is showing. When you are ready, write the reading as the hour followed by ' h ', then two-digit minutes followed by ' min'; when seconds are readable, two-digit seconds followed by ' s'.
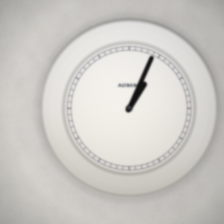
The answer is 1 h 04 min
